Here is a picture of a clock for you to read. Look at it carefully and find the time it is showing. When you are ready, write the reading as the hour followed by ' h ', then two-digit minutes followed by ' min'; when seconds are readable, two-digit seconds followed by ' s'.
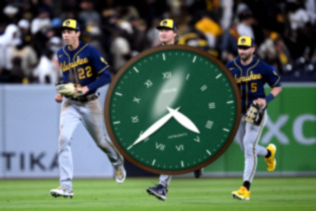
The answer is 4 h 40 min
